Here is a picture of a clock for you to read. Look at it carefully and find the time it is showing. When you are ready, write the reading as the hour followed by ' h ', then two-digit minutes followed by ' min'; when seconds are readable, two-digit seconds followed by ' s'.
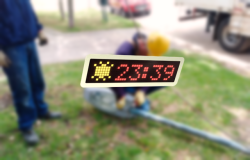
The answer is 23 h 39 min
